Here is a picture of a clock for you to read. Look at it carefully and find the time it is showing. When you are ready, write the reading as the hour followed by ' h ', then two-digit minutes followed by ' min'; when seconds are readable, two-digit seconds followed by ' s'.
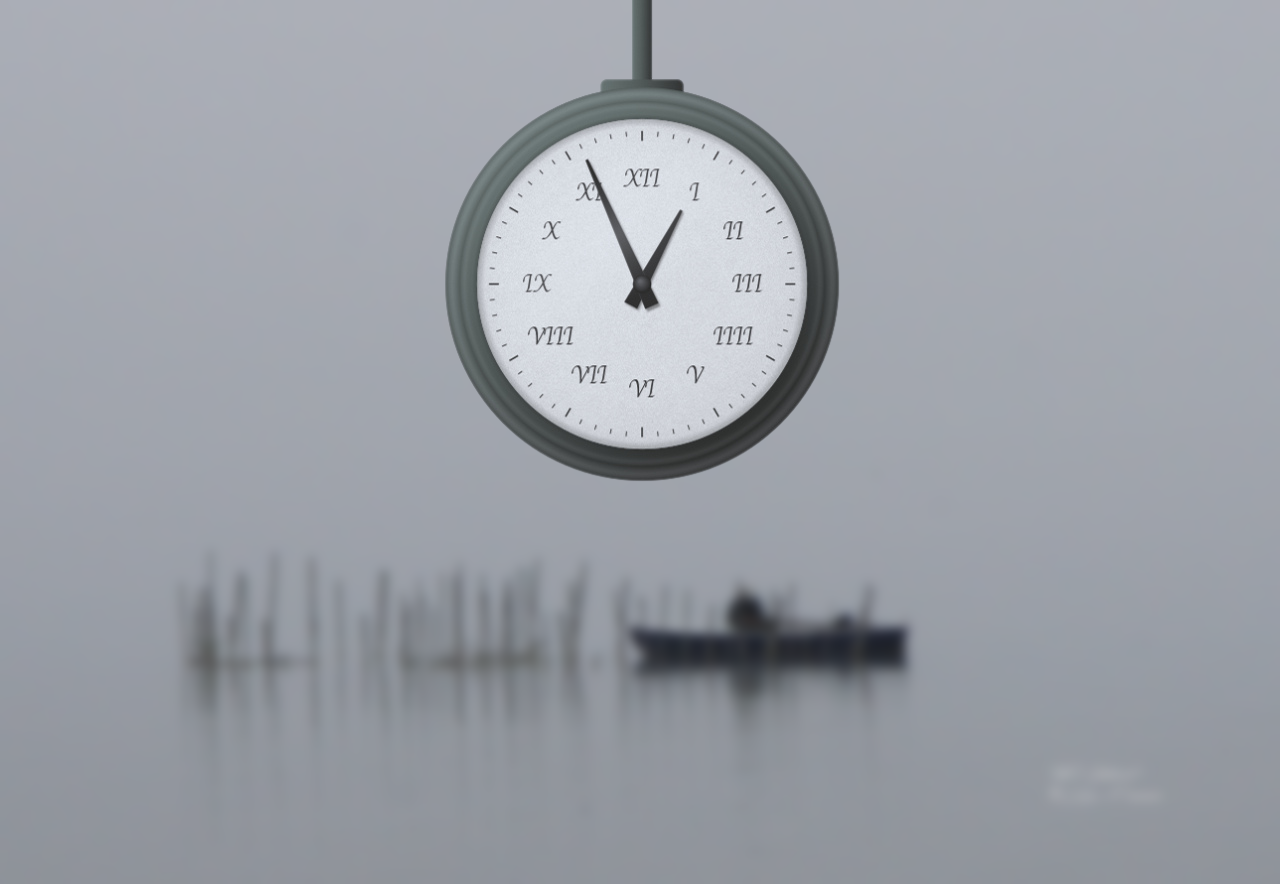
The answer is 12 h 56 min
